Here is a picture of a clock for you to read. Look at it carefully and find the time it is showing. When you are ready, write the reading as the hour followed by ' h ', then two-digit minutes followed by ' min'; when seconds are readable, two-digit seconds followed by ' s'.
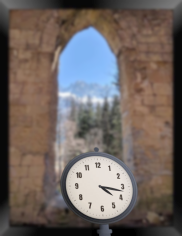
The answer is 4 h 17 min
